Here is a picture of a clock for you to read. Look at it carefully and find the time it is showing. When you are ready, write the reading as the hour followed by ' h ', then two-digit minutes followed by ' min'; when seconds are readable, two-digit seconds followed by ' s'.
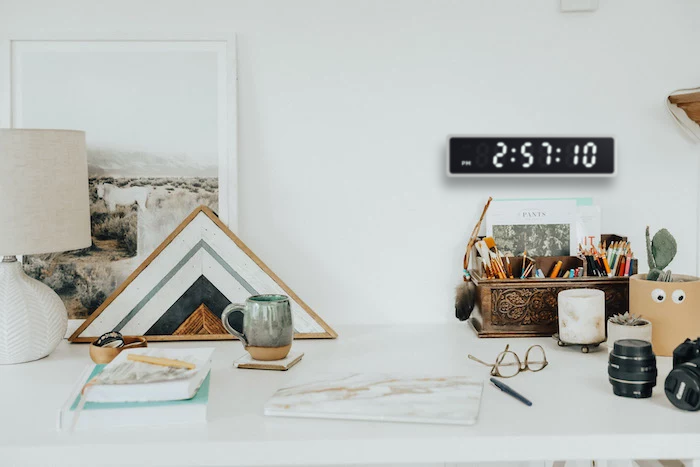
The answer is 2 h 57 min 10 s
